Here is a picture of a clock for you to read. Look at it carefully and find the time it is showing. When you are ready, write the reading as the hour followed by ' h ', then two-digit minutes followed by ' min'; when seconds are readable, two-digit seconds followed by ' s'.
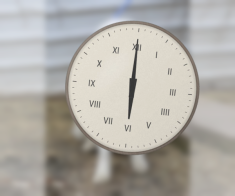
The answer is 6 h 00 min
